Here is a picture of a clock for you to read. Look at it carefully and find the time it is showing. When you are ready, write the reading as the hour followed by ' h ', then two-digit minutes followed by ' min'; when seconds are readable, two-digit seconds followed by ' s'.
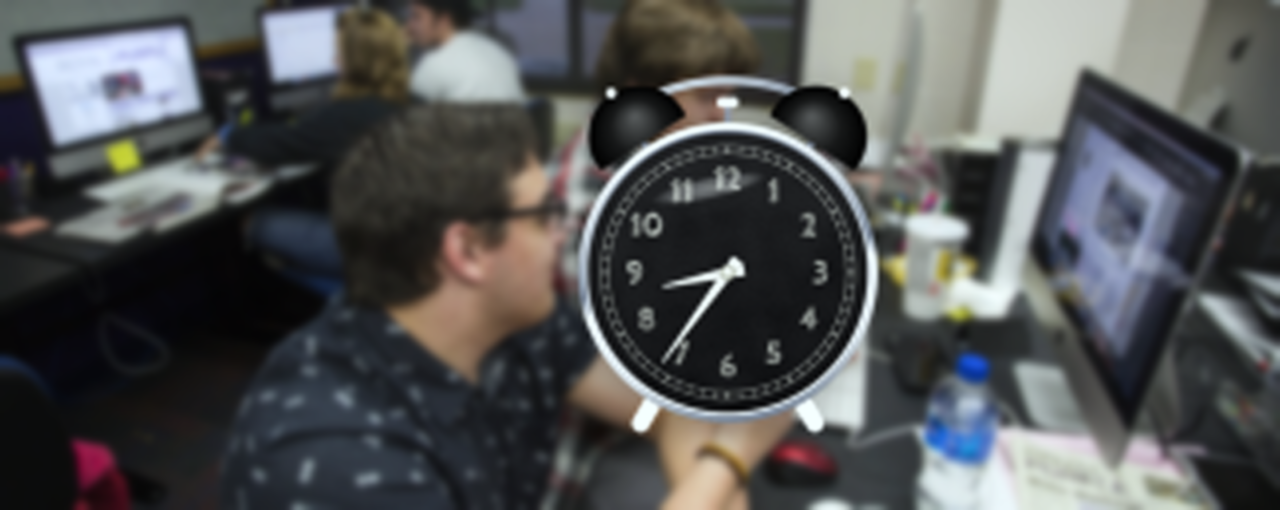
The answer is 8 h 36 min
